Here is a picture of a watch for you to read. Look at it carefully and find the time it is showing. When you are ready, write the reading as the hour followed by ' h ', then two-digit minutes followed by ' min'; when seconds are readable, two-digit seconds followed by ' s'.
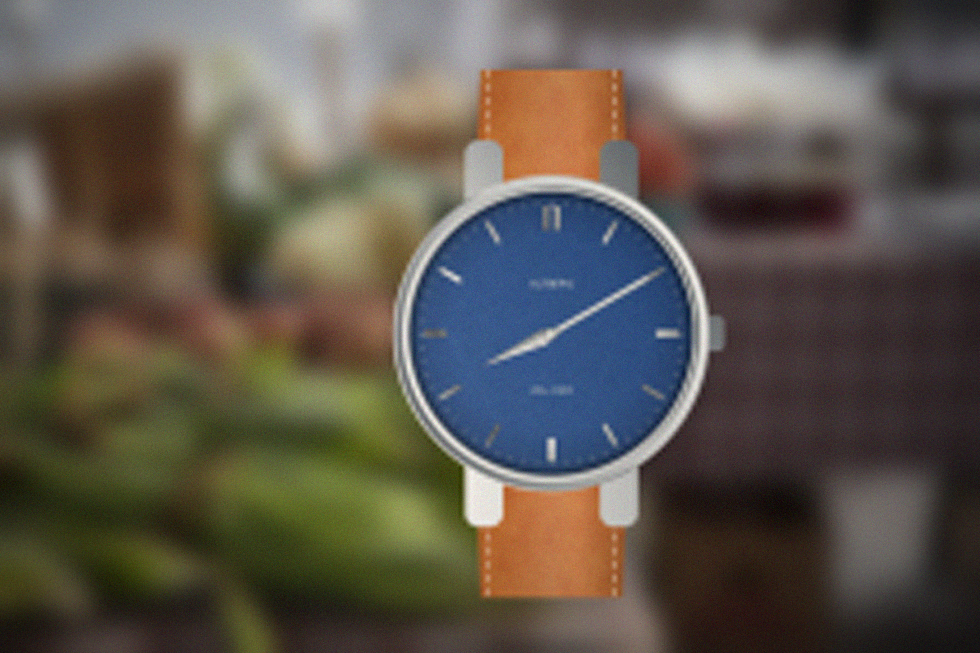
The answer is 8 h 10 min
